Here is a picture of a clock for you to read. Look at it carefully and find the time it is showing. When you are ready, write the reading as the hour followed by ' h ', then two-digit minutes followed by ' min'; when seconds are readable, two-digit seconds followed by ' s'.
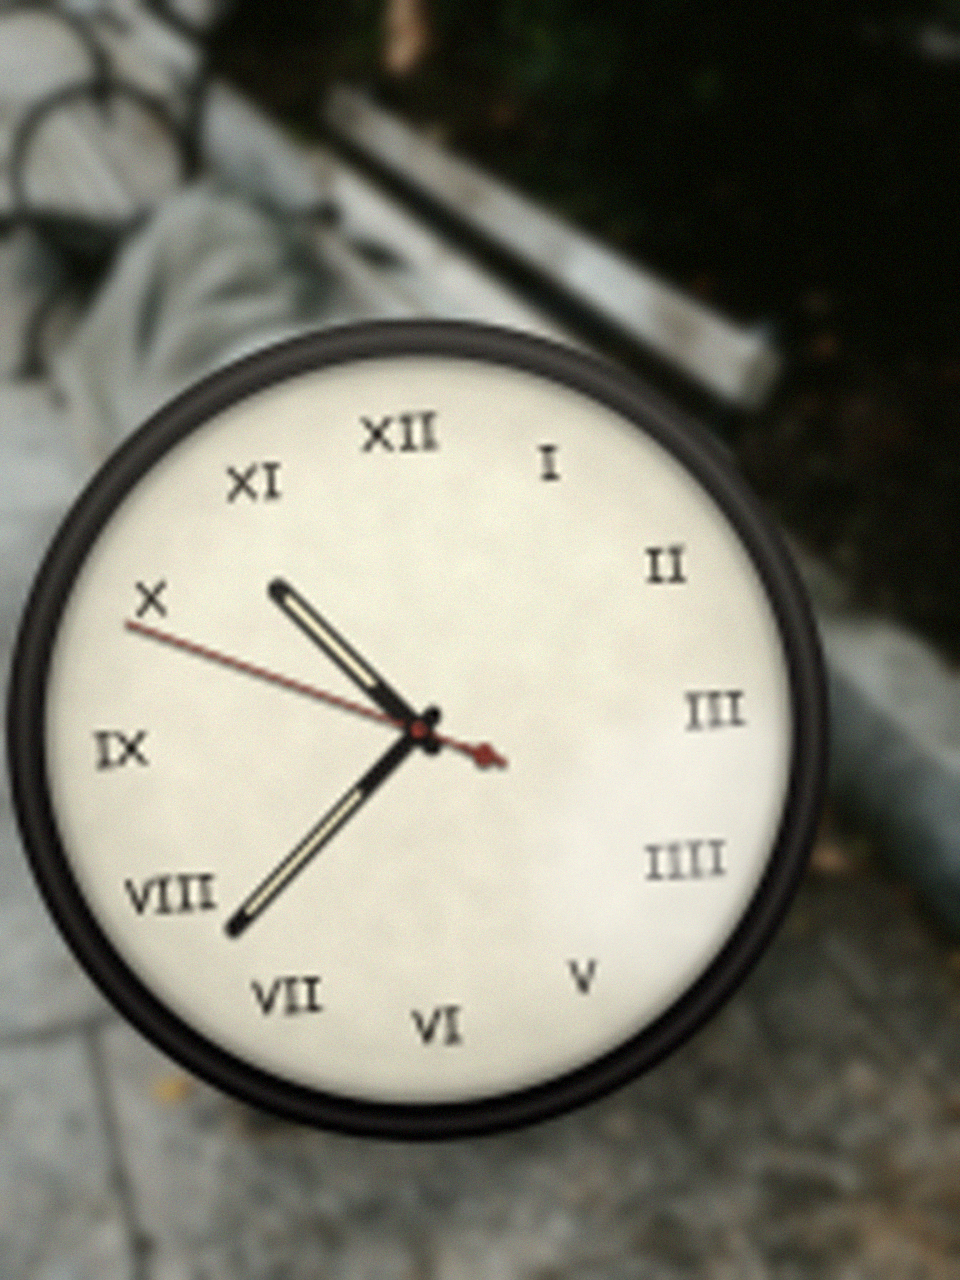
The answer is 10 h 37 min 49 s
